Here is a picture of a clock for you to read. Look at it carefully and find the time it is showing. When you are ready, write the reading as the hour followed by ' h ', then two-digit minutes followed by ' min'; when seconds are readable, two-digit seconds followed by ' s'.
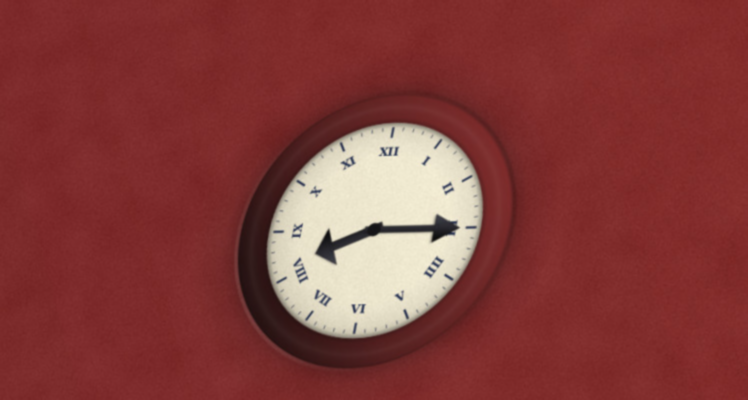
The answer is 8 h 15 min
